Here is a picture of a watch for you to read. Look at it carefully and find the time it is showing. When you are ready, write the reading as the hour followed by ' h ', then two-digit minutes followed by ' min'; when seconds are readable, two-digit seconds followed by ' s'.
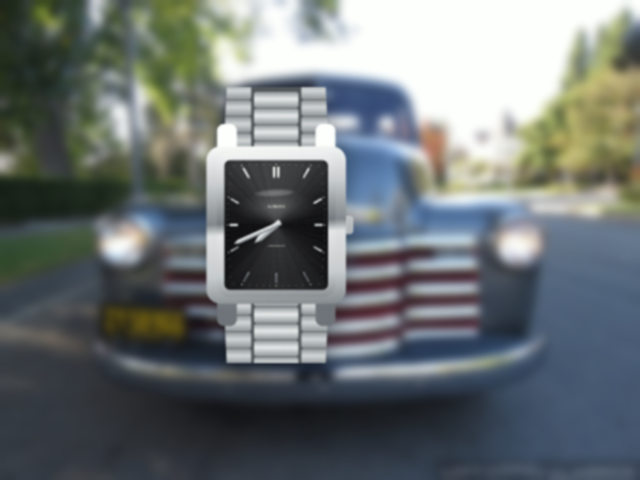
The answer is 7 h 41 min
